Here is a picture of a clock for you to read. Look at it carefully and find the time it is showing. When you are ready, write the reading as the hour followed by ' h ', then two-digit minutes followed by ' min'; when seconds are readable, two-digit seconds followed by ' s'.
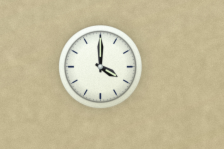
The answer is 4 h 00 min
